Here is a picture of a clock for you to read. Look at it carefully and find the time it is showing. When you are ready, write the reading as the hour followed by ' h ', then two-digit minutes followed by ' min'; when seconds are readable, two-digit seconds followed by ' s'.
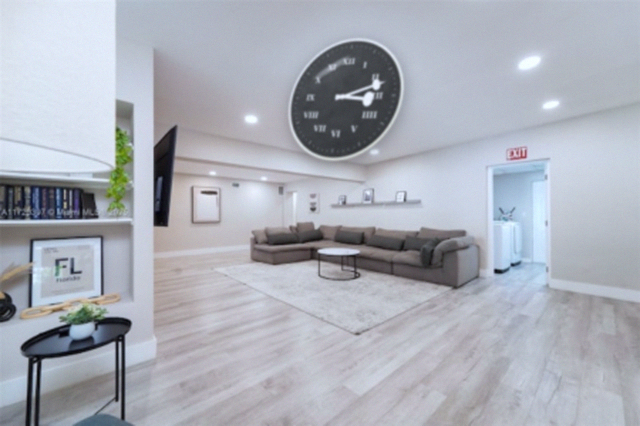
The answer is 3 h 12 min
